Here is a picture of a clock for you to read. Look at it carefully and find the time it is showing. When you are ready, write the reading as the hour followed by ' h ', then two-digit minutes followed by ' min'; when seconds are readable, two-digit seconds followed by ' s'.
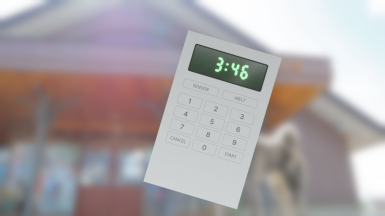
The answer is 3 h 46 min
